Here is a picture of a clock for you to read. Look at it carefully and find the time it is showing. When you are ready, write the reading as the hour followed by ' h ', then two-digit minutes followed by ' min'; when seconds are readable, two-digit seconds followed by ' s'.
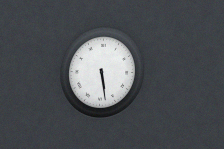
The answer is 5 h 28 min
